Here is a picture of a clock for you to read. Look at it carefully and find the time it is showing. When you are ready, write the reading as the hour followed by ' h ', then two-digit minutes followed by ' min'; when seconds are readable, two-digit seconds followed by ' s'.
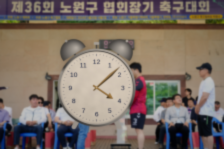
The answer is 4 h 08 min
